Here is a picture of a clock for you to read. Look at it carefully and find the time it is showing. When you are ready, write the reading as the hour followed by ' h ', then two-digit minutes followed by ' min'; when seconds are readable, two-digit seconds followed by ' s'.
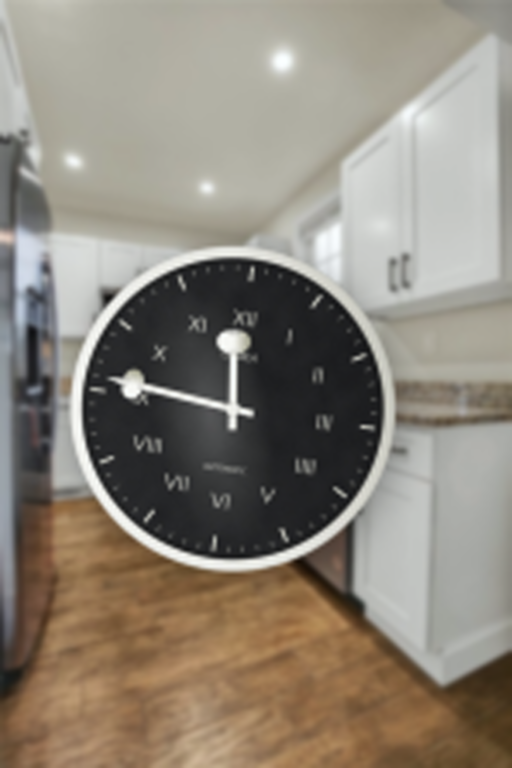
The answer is 11 h 46 min
